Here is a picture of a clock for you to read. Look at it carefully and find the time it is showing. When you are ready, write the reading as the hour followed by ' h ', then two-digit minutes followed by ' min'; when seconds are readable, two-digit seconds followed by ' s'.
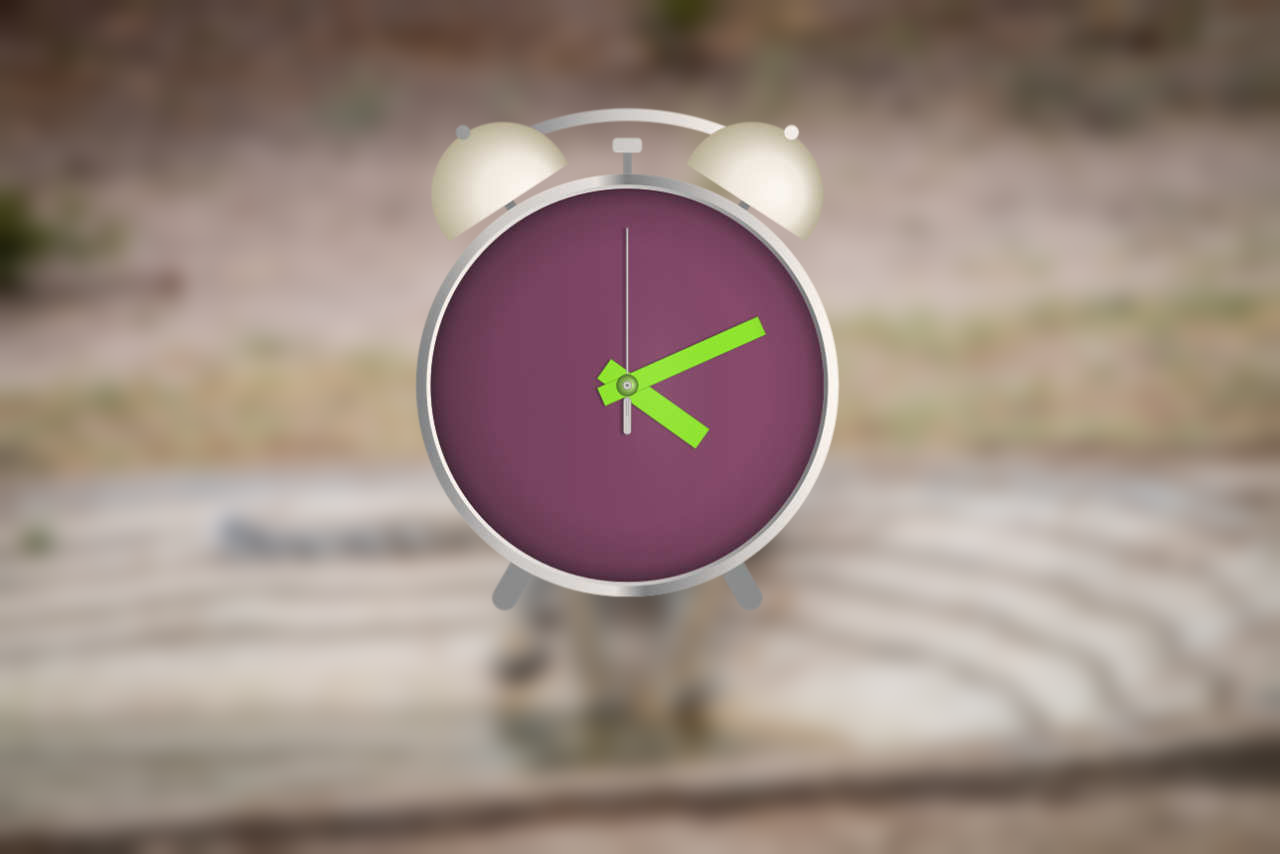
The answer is 4 h 11 min 00 s
